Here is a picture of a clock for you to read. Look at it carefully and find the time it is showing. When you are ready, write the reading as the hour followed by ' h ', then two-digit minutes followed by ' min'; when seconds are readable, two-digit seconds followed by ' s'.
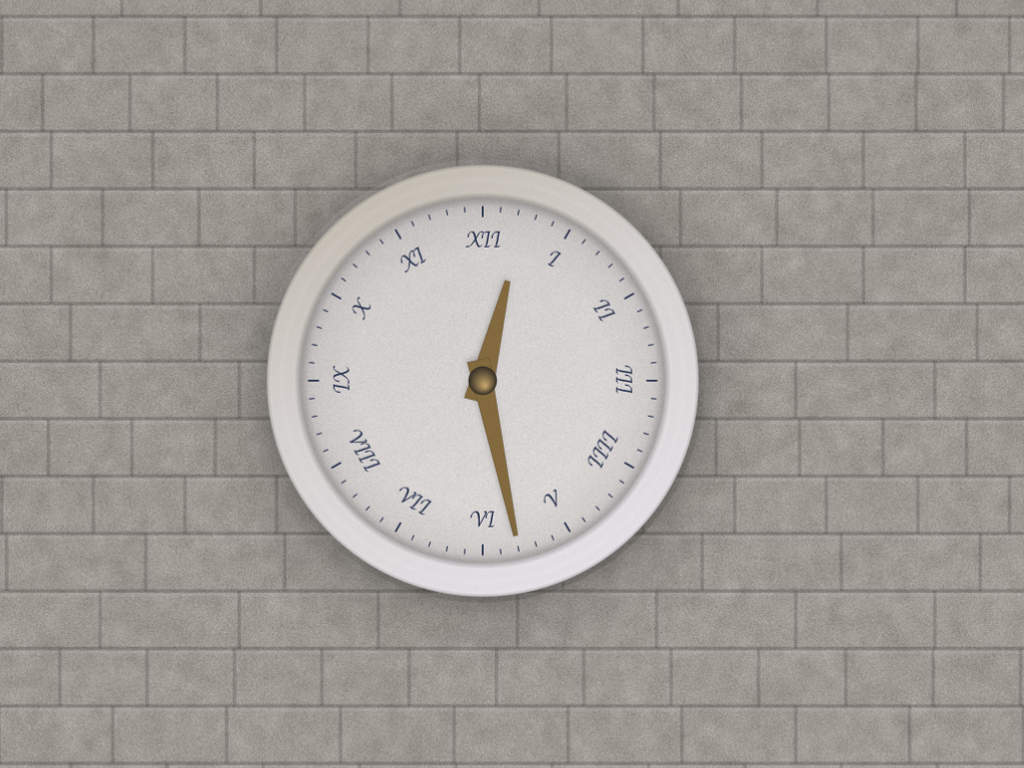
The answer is 12 h 28 min
